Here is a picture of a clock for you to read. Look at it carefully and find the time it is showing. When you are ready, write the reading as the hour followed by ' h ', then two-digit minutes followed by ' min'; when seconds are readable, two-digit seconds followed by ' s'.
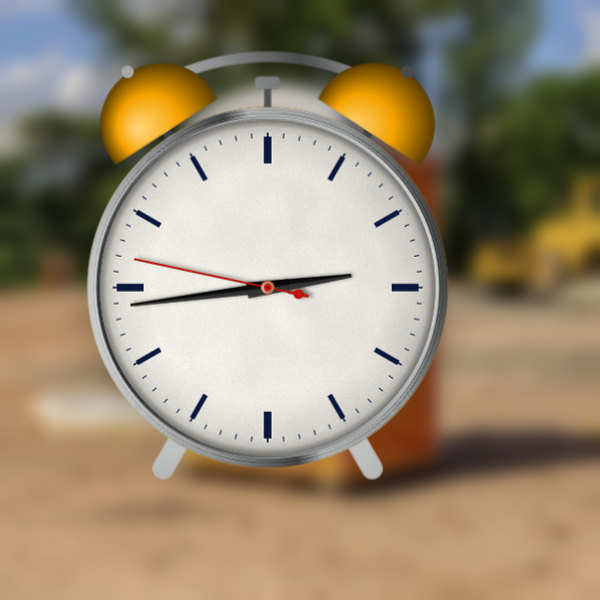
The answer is 2 h 43 min 47 s
